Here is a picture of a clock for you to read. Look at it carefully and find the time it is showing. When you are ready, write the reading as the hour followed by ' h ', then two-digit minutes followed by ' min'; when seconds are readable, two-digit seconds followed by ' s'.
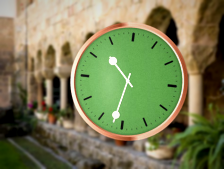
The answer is 10 h 32 min
